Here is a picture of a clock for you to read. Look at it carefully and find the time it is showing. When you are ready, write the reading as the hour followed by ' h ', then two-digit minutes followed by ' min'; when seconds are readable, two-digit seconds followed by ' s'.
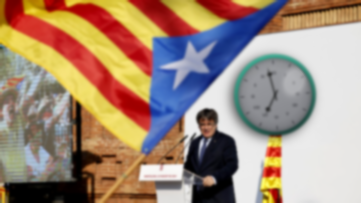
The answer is 6 h 58 min
